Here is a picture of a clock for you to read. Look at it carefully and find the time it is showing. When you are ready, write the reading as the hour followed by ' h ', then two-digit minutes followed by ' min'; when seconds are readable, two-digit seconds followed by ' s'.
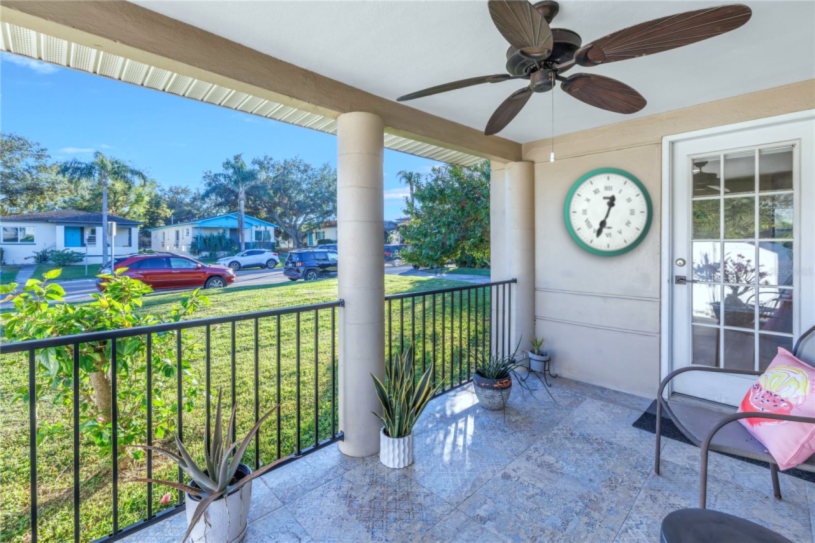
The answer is 12 h 34 min
